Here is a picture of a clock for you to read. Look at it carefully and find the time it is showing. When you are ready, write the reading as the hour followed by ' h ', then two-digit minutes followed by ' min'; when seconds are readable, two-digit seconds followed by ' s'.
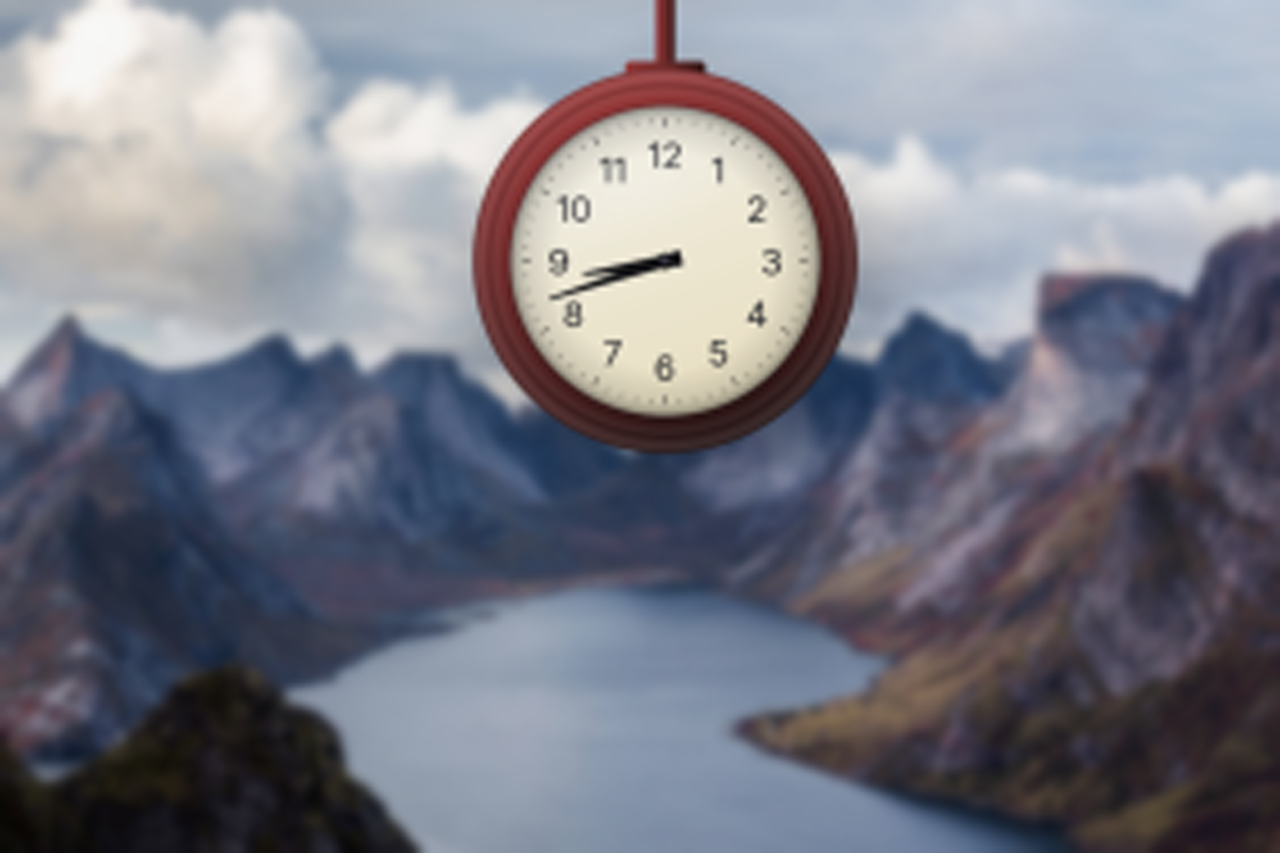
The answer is 8 h 42 min
